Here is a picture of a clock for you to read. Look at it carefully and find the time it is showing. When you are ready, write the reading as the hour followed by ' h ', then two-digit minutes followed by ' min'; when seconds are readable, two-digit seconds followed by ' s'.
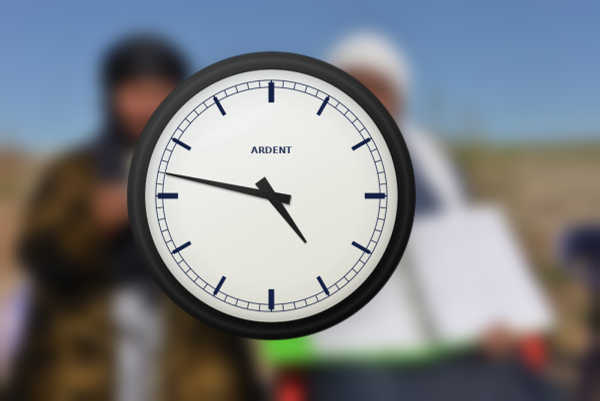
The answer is 4 h 47 min
